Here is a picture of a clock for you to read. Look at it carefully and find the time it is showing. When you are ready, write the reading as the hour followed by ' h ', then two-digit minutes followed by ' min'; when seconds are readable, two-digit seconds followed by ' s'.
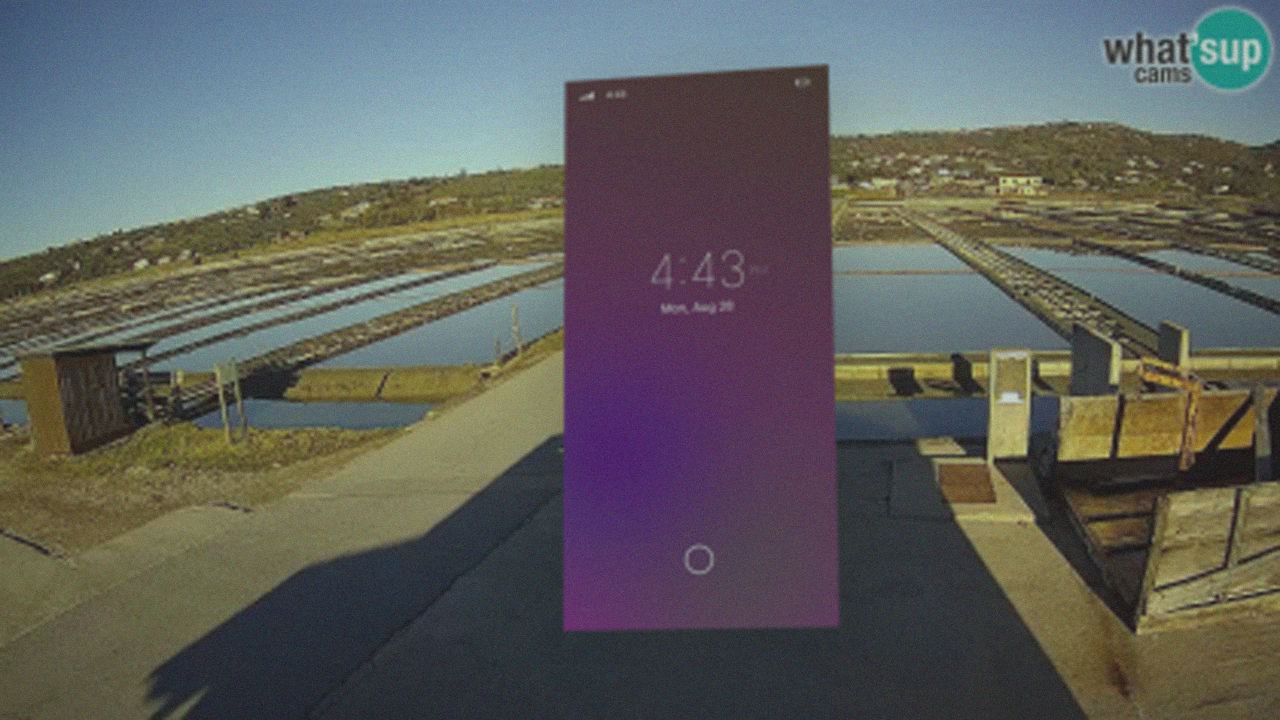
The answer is 4 h 43 min
